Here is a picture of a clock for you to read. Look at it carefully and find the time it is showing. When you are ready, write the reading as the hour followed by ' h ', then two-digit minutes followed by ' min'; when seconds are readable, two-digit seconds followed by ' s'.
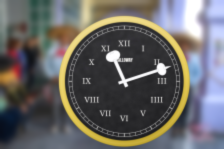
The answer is 11 h 12 min
